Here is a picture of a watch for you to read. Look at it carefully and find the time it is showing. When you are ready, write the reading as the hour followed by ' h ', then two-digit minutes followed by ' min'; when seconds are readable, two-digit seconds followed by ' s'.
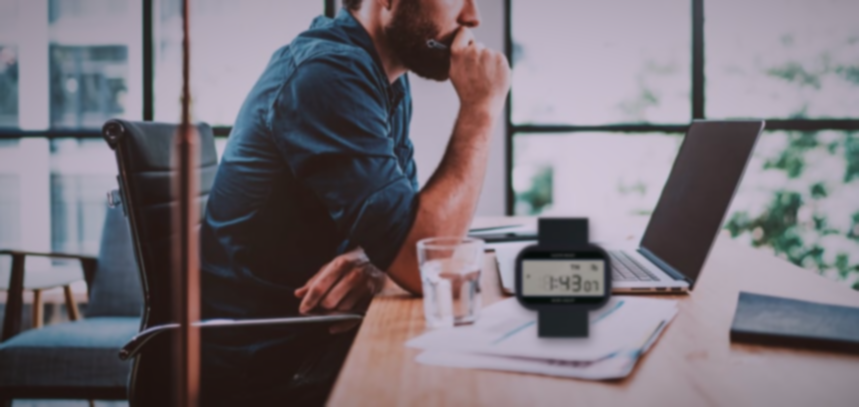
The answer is 1 h 43 min
